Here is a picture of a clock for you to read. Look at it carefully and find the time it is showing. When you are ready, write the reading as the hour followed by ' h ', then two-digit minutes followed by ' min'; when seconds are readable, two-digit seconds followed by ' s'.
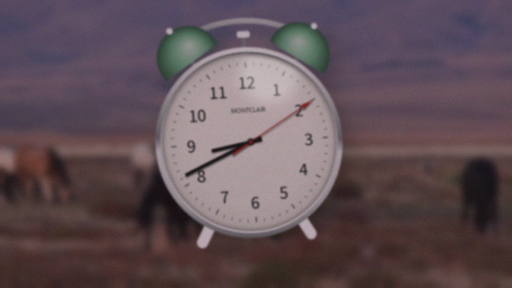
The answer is 8 h 41 min 10 s
